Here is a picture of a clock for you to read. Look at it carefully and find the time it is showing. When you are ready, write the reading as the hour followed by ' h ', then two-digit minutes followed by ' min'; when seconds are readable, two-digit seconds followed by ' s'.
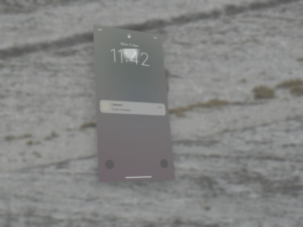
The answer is 11 h 42 min
